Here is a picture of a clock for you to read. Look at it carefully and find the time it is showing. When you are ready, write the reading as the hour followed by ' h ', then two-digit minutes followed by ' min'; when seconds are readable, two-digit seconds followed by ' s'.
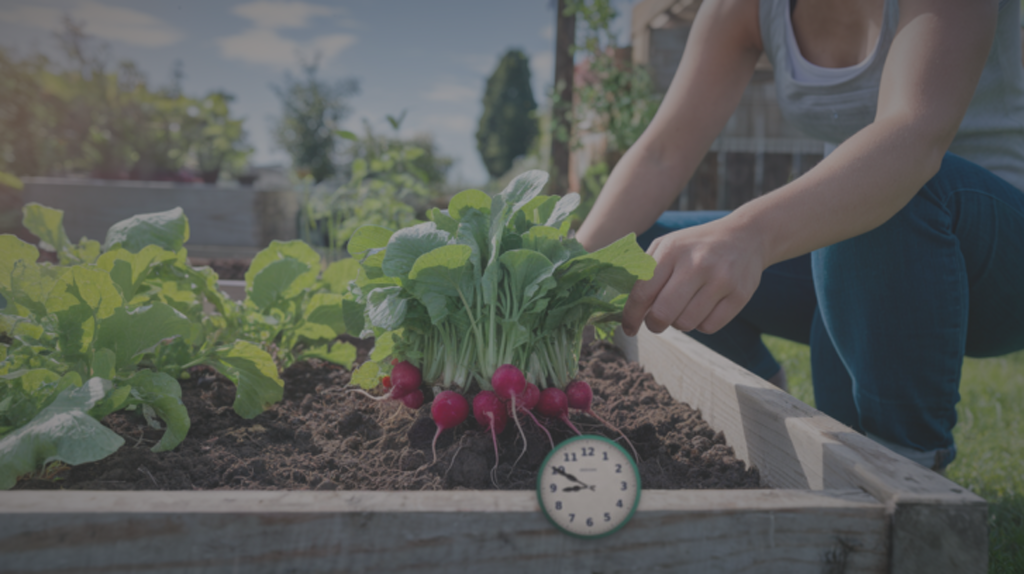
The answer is 8 h 50 min
